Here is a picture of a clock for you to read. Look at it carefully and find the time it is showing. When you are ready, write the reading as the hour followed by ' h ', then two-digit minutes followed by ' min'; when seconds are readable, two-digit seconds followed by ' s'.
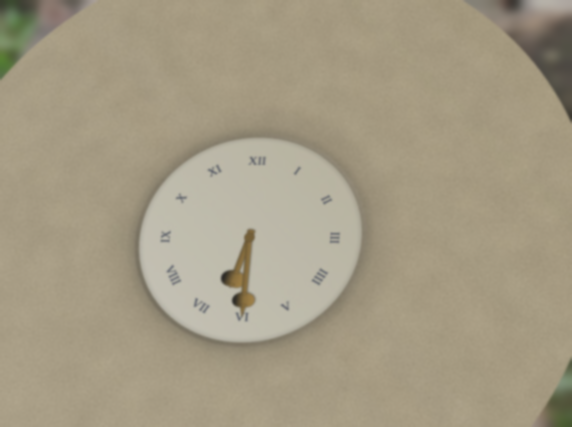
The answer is 6 h 30 min
